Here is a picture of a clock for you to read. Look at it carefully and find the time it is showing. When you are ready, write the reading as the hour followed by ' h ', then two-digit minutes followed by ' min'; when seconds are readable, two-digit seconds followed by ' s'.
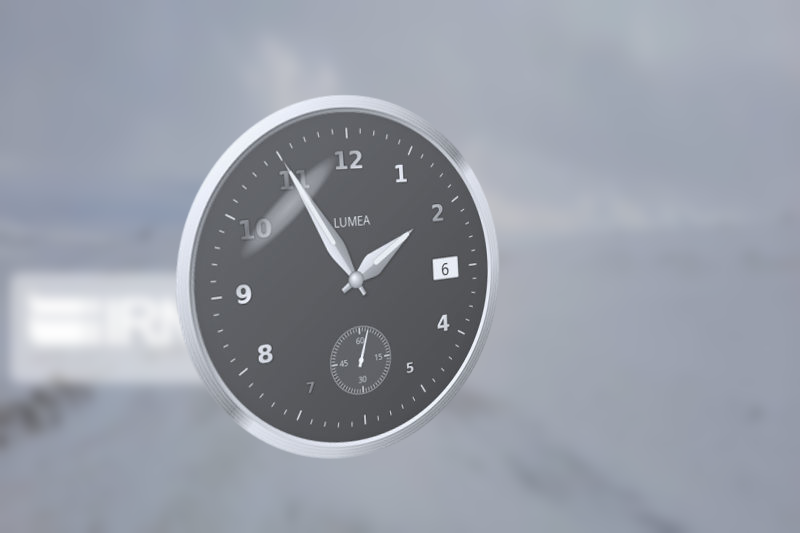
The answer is 1 h 55 min 03 s
